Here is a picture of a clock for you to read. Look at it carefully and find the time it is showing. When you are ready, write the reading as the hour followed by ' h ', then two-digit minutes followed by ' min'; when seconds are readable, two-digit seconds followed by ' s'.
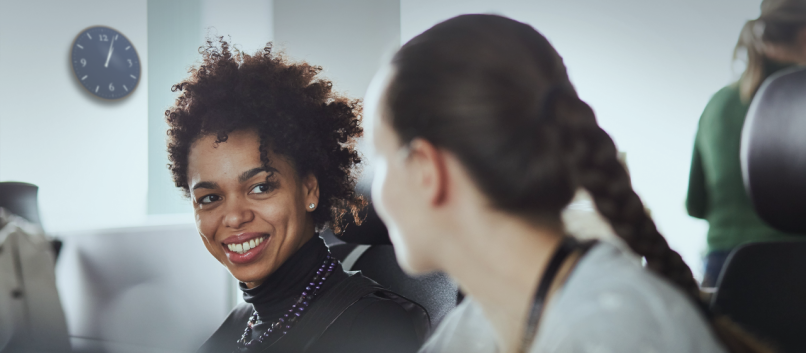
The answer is 1 h 04 min
